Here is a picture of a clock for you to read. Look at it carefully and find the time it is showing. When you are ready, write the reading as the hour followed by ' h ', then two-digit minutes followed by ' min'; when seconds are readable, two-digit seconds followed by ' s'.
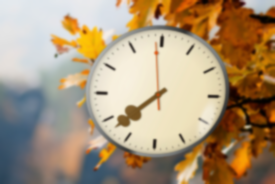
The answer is 7 h 37 min 59 s
